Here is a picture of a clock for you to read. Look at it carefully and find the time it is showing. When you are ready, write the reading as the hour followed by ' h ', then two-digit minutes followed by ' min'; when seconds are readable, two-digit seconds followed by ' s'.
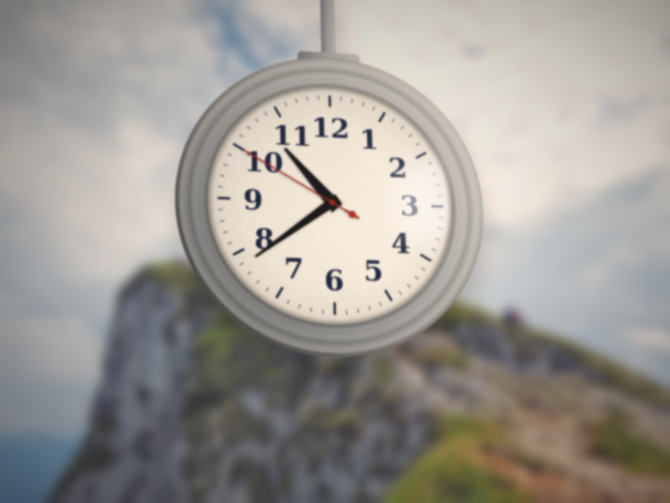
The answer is 10 h 38 min 50 s
